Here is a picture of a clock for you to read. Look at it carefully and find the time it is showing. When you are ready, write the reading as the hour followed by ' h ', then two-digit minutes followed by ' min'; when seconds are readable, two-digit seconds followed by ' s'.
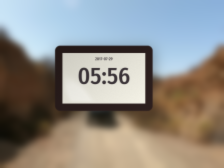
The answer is 5 h 56 min
